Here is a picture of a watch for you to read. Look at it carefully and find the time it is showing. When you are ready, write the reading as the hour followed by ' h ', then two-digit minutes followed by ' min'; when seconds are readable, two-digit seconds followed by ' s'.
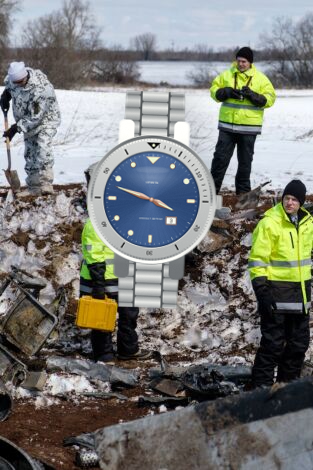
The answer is 3 h 48 min
